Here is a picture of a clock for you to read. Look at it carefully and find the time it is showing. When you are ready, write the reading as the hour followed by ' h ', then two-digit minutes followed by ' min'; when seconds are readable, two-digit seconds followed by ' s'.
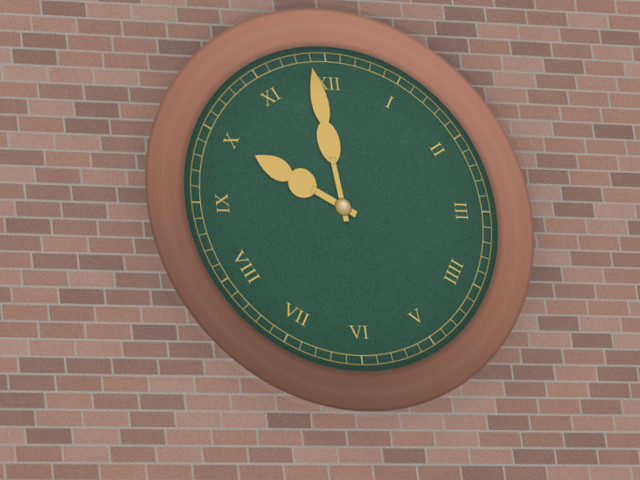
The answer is 9 h 59 min
